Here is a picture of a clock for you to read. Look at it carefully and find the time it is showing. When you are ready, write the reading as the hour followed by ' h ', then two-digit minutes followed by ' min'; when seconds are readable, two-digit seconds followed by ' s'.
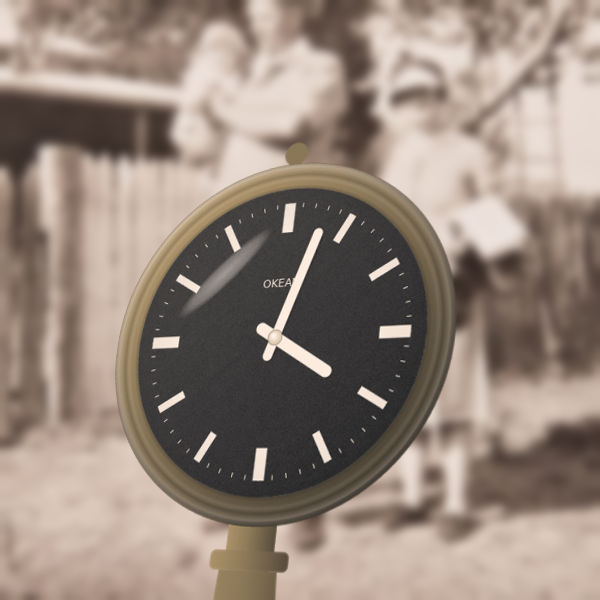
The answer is 4 h 03 min
